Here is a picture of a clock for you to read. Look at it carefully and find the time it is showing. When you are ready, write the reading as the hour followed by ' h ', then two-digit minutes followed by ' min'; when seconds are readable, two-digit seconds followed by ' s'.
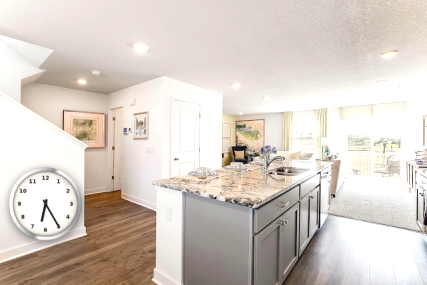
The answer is 6 h 25 min
